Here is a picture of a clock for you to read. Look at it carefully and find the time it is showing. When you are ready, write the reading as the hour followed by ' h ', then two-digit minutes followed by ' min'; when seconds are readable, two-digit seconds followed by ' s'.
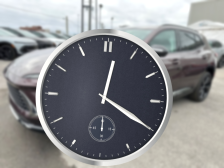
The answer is 12 h 20 min
